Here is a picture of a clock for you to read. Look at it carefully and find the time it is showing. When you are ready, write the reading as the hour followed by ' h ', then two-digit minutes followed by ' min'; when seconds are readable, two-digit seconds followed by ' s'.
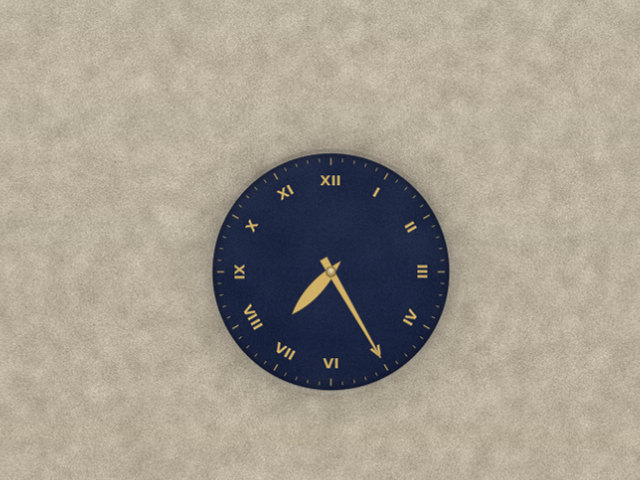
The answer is 7 h 25 min
